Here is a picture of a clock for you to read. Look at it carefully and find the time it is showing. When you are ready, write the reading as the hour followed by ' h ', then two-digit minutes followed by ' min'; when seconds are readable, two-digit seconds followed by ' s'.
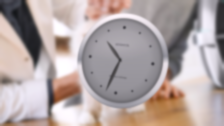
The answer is 10 h 33 min
